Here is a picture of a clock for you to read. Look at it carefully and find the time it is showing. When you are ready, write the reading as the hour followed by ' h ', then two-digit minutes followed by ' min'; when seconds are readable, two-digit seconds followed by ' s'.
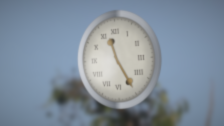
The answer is 11 h 25 min
